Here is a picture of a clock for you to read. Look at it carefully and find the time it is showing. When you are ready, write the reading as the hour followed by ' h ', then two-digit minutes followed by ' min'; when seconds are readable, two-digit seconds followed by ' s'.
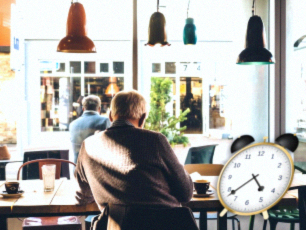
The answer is 4 h 38 min
